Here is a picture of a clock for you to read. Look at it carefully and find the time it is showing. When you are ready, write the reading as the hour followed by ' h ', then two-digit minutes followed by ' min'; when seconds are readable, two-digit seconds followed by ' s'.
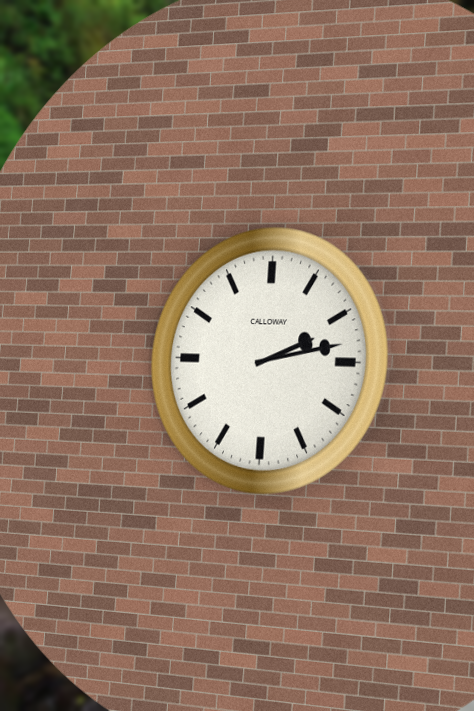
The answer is 2 h 13 min
